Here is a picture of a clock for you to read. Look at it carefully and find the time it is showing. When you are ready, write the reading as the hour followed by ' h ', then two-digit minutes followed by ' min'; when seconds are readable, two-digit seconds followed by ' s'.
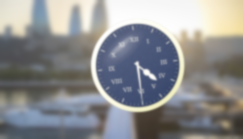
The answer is 4 h 30 min
